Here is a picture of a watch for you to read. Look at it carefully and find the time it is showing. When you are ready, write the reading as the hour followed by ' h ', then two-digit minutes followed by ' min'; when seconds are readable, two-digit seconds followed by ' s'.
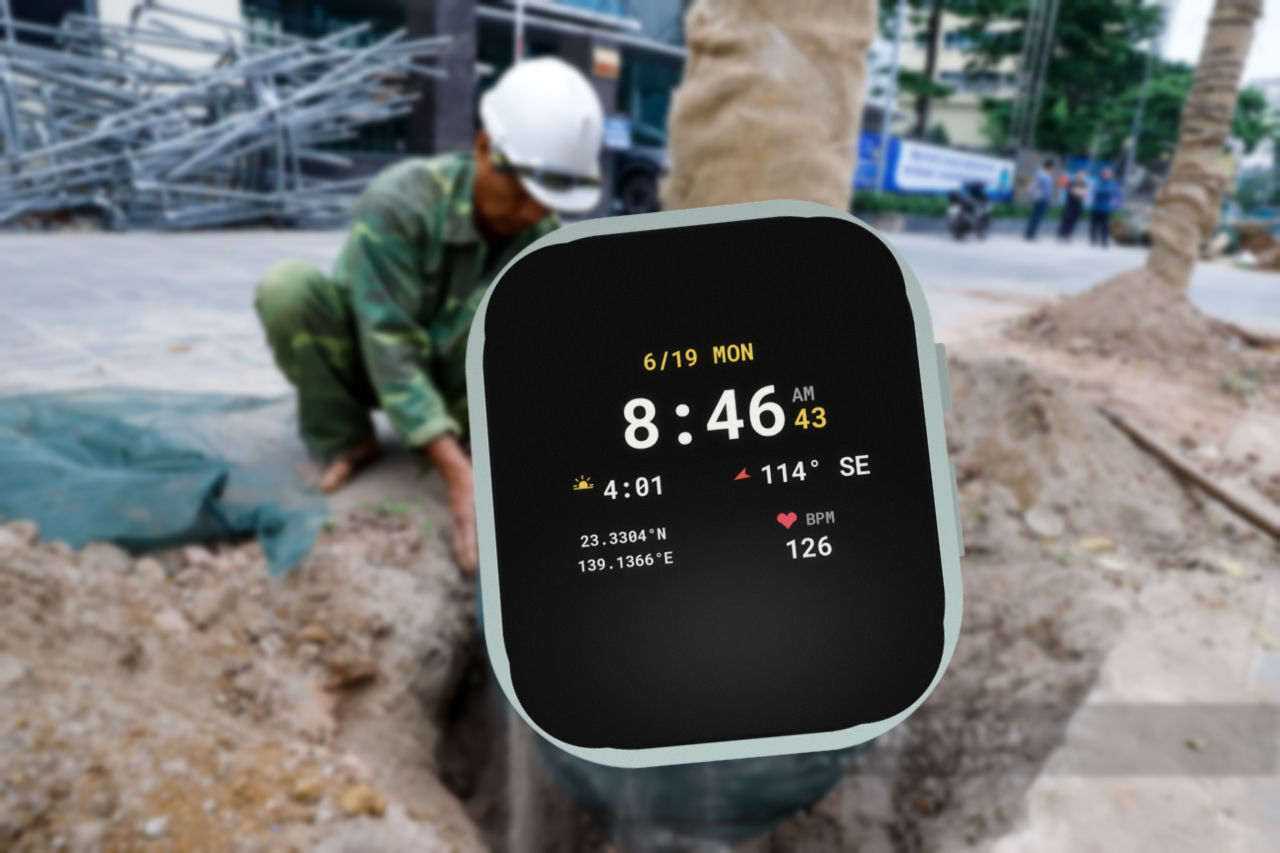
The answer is 8 h 46 min 43 s
